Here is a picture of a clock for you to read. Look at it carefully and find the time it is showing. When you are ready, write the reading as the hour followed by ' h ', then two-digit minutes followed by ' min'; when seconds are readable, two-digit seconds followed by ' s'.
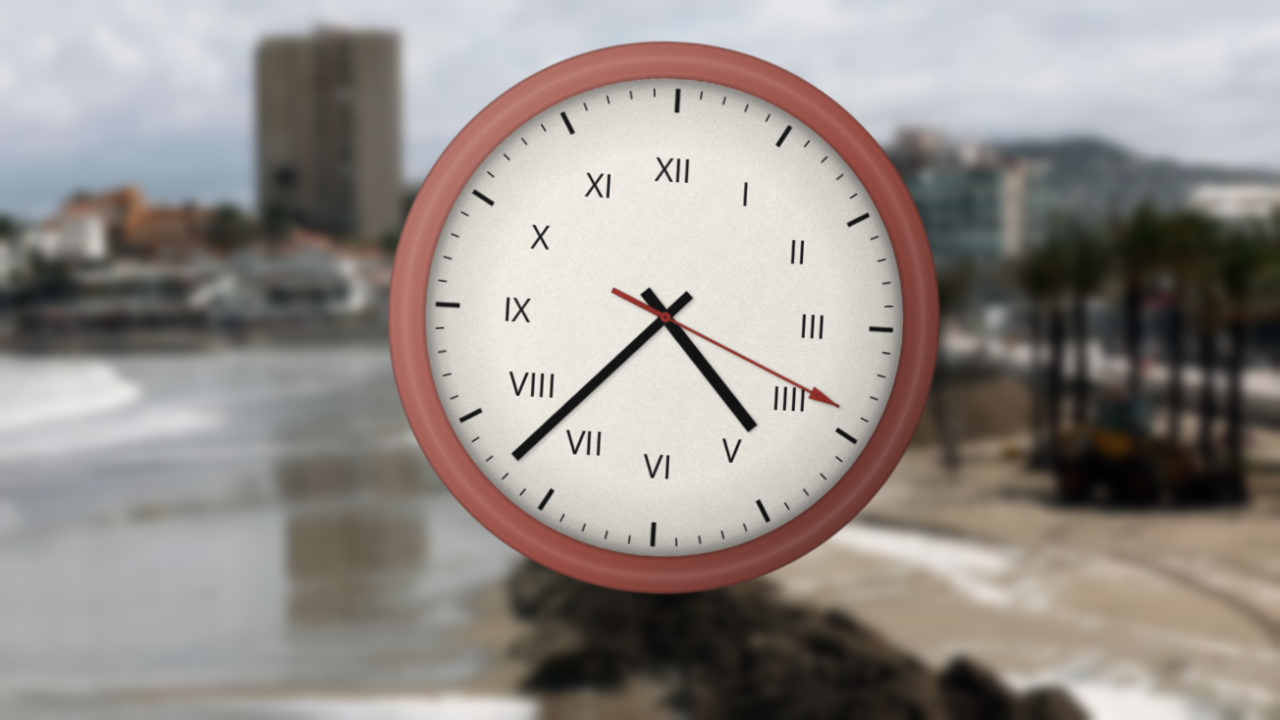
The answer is 4 h 37 min 19 s
